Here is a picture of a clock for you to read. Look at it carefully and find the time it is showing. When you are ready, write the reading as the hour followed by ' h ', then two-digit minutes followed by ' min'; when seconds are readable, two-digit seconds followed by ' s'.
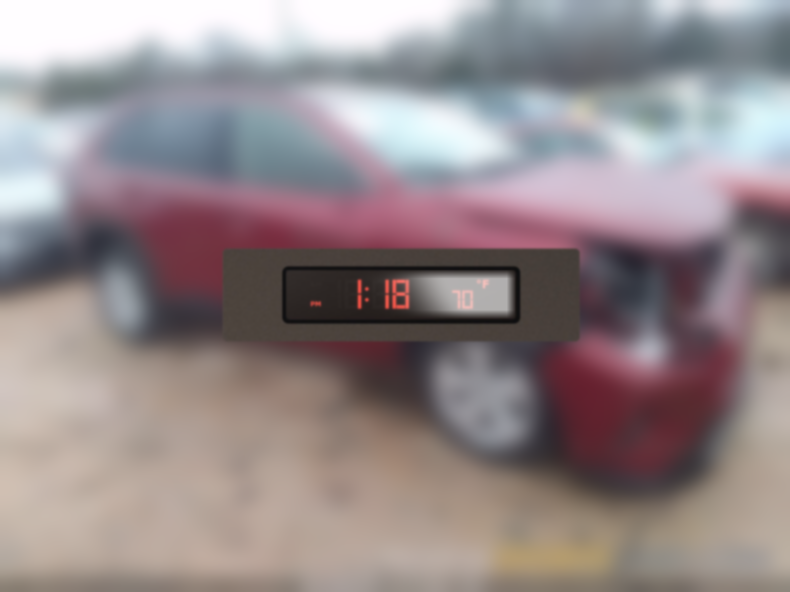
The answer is 1 h 18 min
